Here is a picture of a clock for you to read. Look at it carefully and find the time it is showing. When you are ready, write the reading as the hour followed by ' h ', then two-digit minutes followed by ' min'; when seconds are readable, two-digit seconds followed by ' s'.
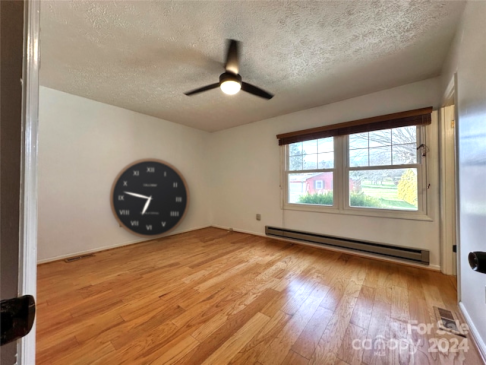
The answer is 6 h 47 min
